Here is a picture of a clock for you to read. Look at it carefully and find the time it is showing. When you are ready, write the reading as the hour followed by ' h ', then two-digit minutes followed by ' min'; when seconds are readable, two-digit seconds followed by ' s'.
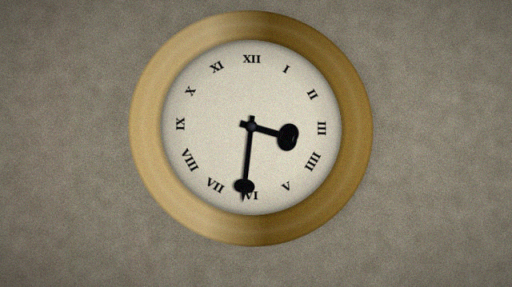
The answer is 3 h 31 min
